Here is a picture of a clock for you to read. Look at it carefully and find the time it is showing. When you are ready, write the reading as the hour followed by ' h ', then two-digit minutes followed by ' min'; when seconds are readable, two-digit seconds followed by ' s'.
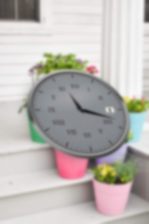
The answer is 11 h 18 min
